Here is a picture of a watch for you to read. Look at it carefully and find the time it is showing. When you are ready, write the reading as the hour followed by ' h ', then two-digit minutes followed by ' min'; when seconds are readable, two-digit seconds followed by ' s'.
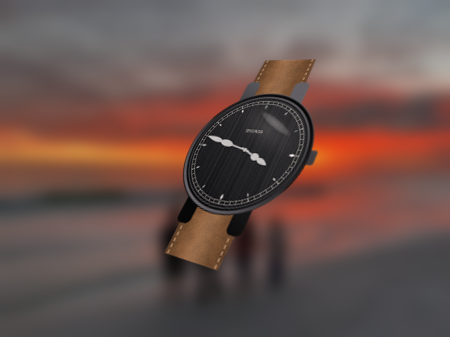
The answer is 3 h 47 min
